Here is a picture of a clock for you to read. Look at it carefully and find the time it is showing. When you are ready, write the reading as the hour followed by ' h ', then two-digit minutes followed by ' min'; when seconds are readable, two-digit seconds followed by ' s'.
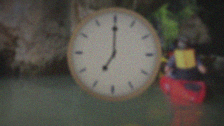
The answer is 7 h 00 min
